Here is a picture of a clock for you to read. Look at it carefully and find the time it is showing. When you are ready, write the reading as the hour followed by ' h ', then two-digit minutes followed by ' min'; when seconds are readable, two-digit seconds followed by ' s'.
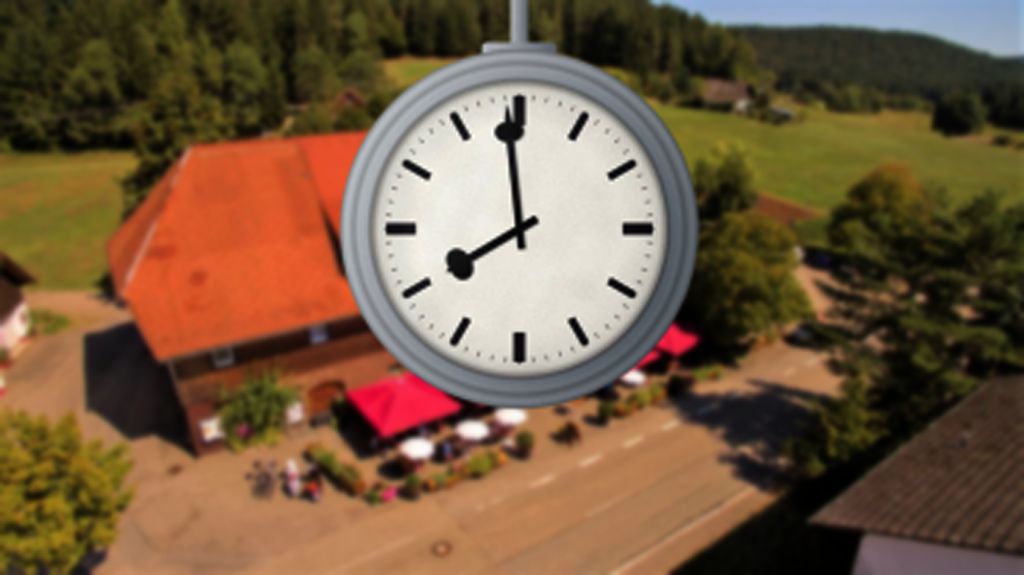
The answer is 7 h 59 min
